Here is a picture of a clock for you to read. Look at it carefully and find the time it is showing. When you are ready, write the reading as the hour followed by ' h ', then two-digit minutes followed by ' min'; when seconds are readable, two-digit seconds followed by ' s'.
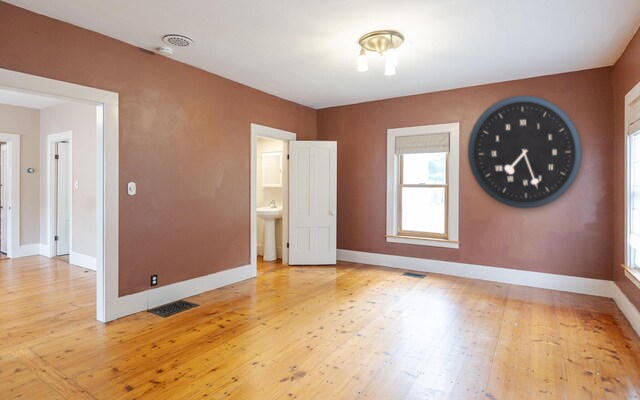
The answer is 7 h 27 min
